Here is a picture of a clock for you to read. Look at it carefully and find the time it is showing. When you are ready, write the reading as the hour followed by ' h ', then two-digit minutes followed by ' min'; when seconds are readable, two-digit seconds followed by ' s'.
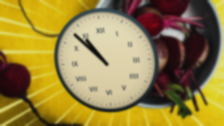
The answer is 10 h 53 min
